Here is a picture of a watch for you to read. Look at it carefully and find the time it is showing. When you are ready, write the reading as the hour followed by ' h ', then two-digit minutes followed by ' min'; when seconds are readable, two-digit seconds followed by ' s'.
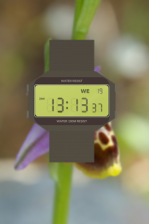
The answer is 13 h 13 min 37 s
